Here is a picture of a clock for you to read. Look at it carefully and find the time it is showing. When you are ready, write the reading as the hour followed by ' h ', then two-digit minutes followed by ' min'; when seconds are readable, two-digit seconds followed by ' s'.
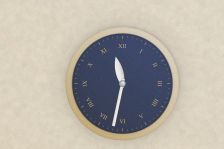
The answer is 11 h 32 min
